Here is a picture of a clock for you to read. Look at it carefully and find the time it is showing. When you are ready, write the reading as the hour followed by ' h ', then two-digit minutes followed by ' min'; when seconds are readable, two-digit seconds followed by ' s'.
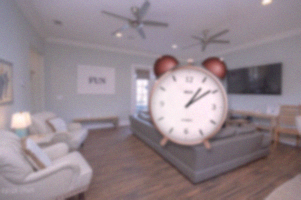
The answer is 1 h 09 min
